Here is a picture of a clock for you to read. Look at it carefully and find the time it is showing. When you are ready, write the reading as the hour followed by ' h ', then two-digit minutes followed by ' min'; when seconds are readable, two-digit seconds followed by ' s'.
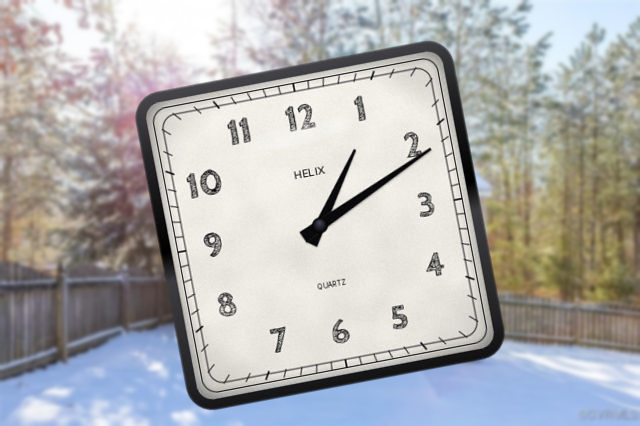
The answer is 1 h 11 min
